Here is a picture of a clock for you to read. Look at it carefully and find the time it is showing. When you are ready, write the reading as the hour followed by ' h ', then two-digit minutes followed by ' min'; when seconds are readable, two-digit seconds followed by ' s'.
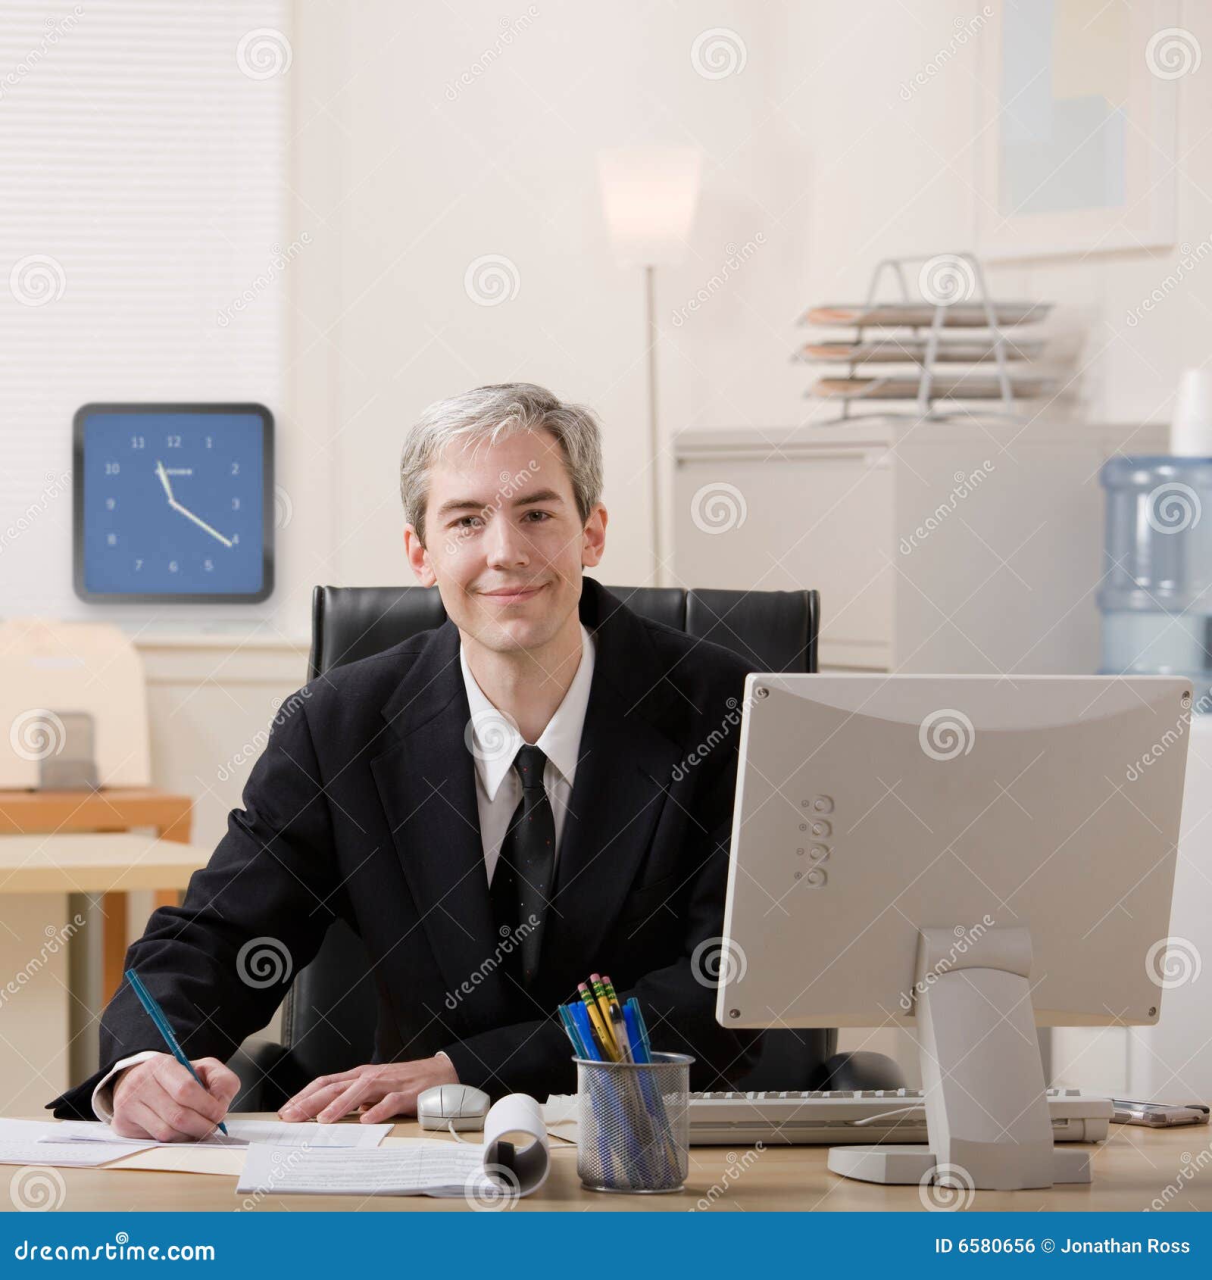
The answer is 11 h 21 min
